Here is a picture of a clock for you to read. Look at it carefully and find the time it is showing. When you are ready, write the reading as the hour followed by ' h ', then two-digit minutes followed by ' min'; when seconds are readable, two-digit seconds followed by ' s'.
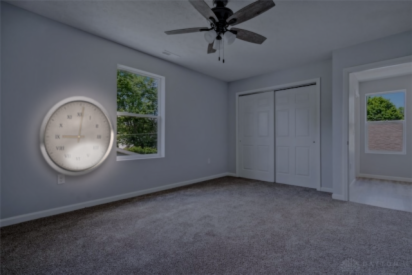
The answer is 9 h 01 min
